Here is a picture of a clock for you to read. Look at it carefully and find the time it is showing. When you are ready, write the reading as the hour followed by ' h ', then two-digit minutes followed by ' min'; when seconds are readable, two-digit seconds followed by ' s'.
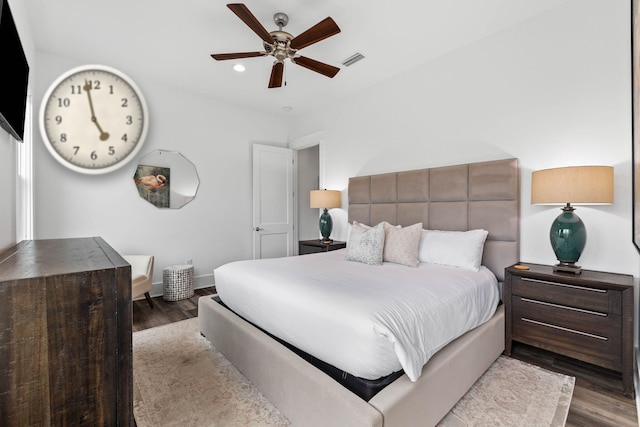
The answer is 4 h 58 min
